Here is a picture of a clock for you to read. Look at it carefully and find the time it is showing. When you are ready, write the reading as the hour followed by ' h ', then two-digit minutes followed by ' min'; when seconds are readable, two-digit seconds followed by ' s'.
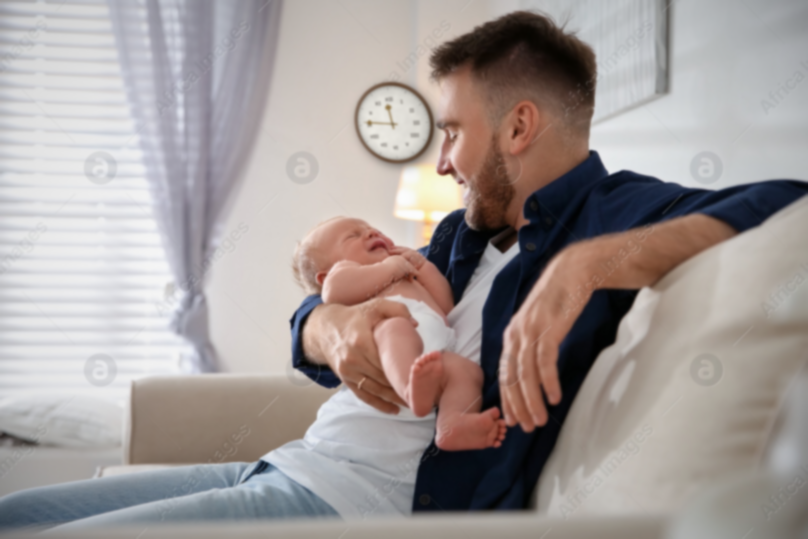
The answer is 11 h 46 min
